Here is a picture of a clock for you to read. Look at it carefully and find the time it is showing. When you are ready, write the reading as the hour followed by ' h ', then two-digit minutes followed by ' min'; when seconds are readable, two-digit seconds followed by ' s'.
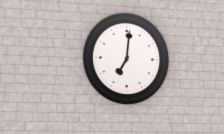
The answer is 7 h 01 min
